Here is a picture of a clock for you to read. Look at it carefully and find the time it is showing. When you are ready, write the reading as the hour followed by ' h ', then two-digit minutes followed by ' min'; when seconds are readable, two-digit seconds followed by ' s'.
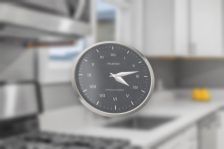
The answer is 4 h 13 min
